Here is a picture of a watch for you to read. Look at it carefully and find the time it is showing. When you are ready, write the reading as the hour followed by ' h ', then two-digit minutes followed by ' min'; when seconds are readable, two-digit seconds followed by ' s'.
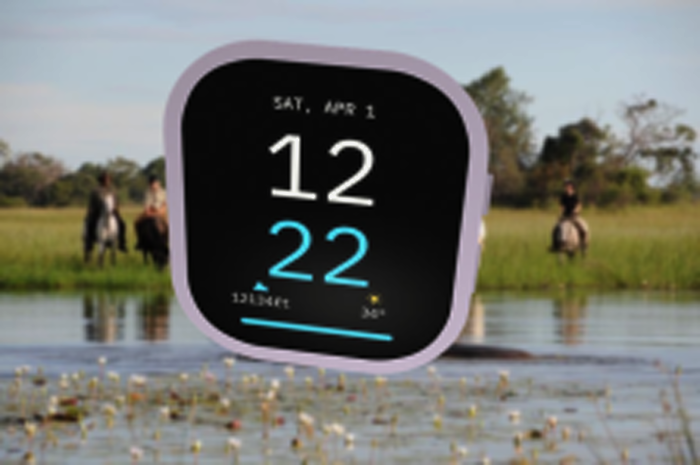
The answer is 12 h 22 min
